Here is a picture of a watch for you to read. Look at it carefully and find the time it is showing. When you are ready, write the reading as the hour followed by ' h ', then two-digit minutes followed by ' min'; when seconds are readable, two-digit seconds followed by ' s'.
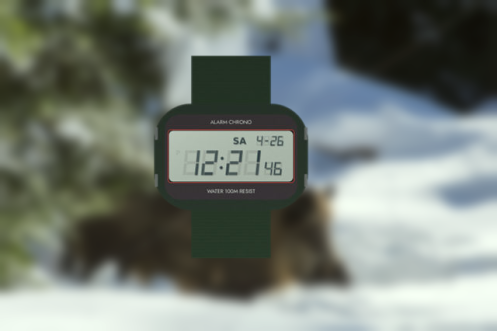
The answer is 12 h 21 min 46 s
